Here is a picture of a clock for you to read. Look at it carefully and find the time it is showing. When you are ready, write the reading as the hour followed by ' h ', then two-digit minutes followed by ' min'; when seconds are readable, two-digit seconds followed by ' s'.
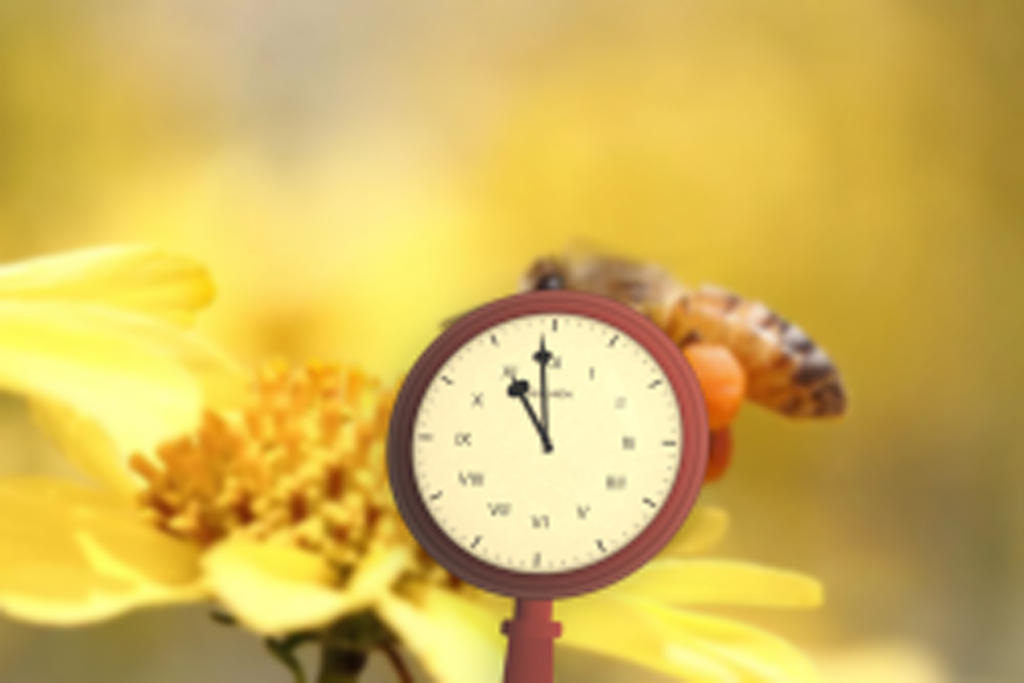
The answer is 10 h 59 min
